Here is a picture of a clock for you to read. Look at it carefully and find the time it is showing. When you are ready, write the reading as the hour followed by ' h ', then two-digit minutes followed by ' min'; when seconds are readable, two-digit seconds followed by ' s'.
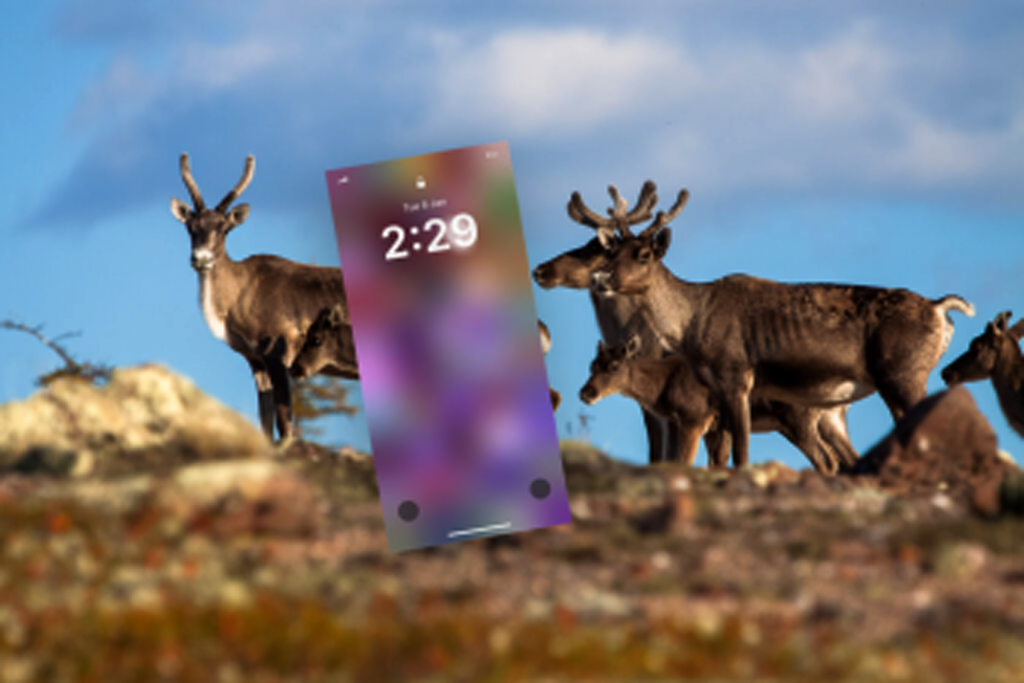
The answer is 2 h 29 min
